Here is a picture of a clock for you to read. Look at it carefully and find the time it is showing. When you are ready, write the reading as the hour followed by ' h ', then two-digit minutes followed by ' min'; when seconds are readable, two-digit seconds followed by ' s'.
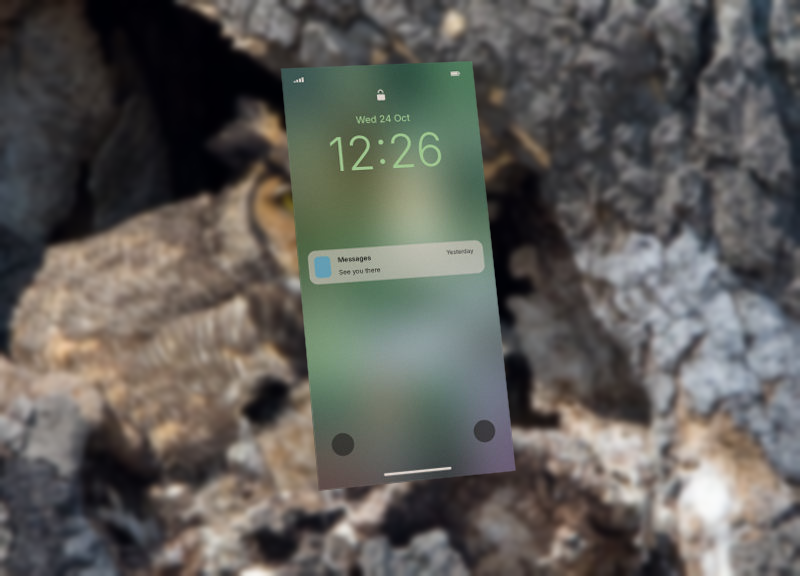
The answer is 12 h 26 min
